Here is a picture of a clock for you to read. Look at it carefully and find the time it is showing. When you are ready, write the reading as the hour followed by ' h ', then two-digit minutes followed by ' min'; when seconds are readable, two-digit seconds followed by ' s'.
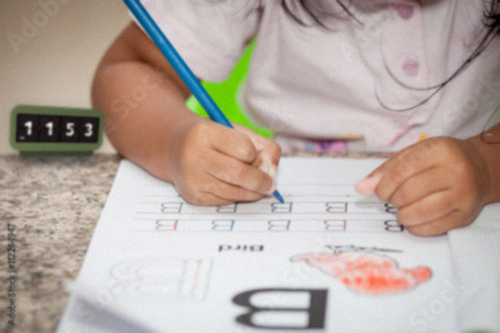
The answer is 11 h 53 min
